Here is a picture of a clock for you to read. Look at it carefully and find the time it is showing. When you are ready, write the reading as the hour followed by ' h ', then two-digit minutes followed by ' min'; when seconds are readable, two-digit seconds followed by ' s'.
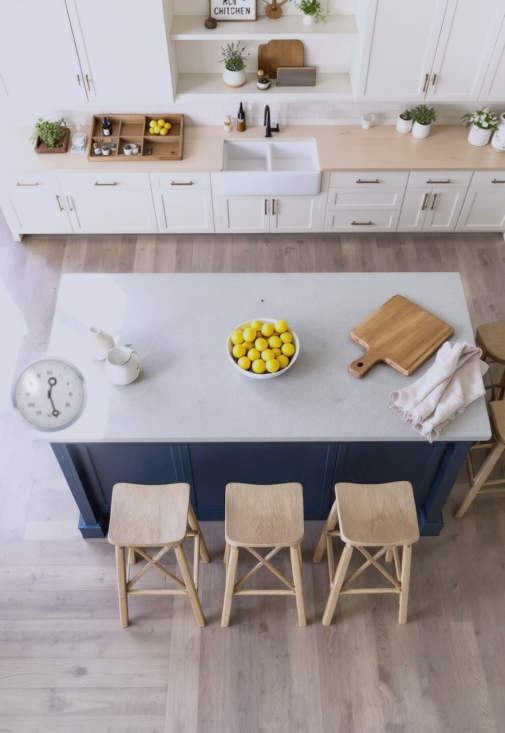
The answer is 12 h 27 min
